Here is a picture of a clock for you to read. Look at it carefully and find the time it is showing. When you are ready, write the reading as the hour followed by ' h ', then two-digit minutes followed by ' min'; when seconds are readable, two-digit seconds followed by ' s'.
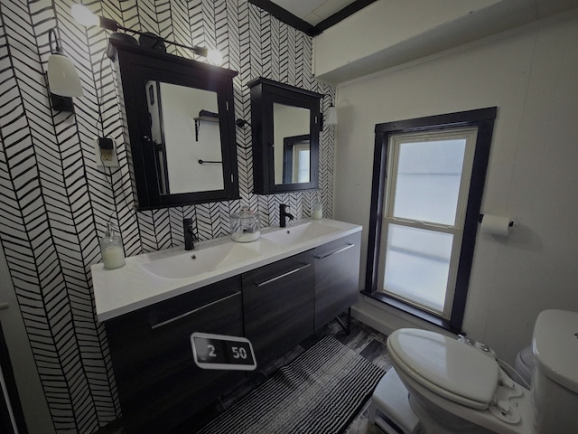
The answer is 2 h 50 min
